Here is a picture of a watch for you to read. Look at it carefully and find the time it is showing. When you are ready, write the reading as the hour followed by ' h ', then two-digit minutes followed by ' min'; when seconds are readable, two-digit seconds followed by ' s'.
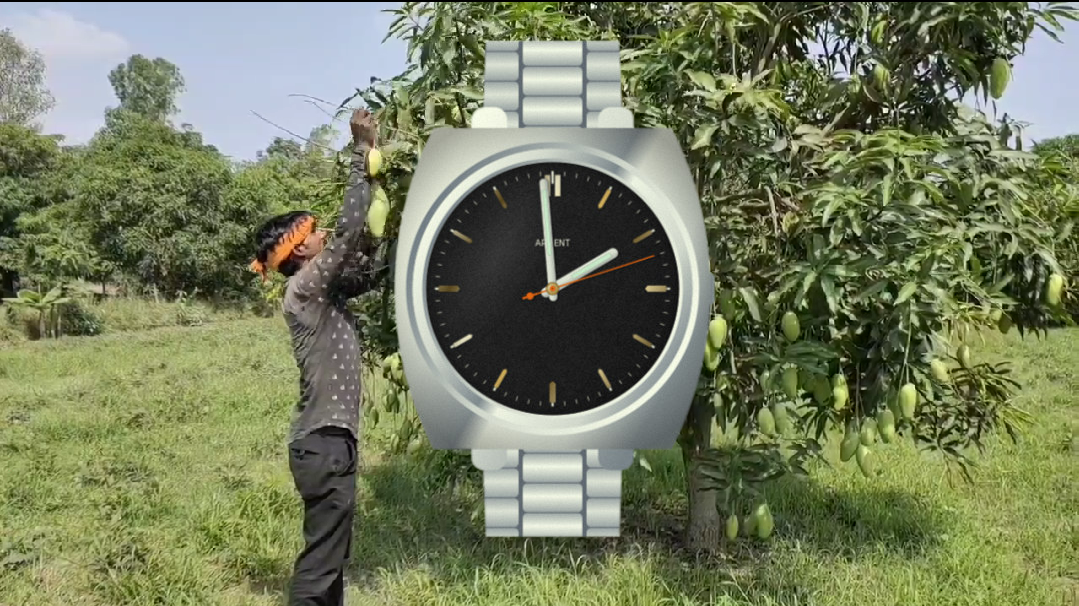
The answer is 1 h 59 min 12 s
